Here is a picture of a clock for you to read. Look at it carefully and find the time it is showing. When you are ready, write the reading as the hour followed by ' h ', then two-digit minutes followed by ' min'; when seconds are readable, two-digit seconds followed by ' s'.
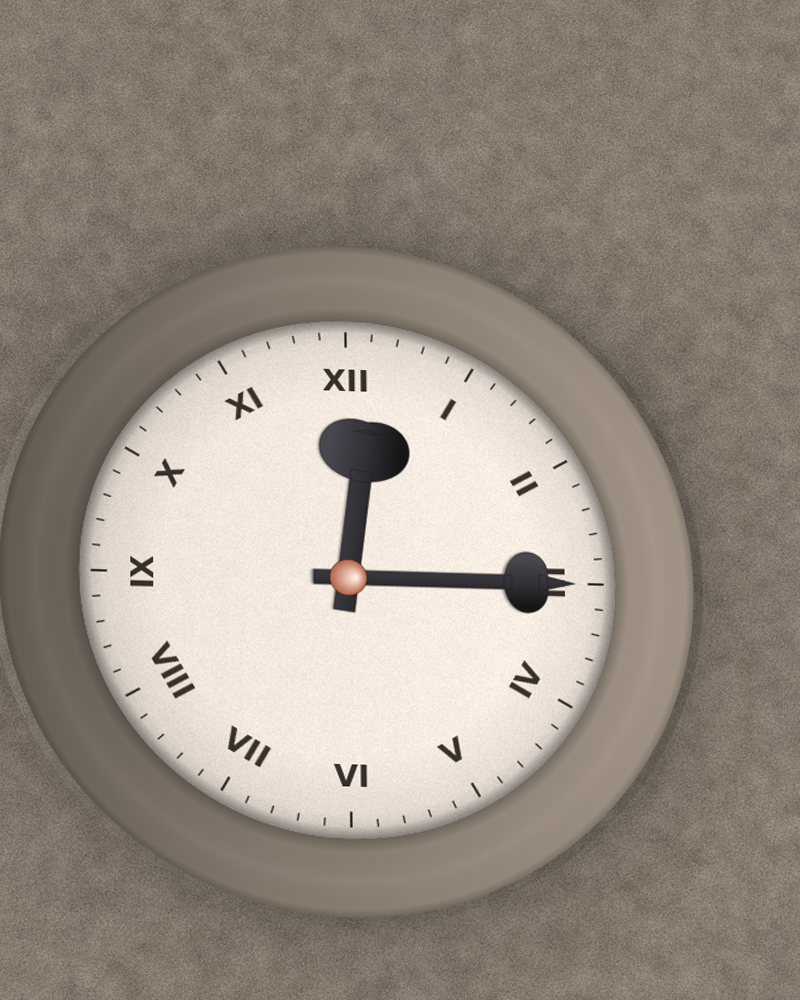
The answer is 12 h 15 min
